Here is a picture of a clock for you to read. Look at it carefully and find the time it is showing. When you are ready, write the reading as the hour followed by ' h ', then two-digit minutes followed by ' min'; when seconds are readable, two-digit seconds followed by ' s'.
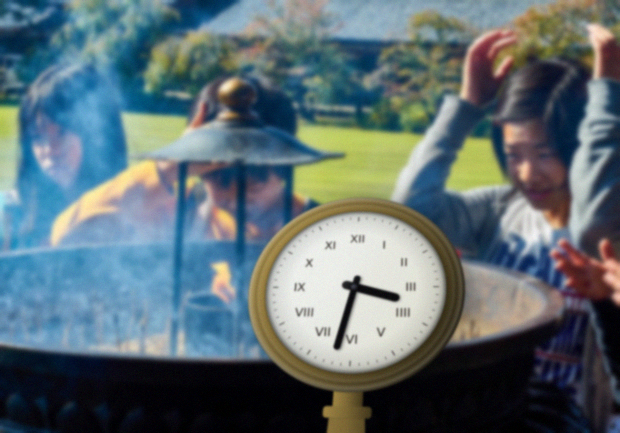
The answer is 3 h 32 min
